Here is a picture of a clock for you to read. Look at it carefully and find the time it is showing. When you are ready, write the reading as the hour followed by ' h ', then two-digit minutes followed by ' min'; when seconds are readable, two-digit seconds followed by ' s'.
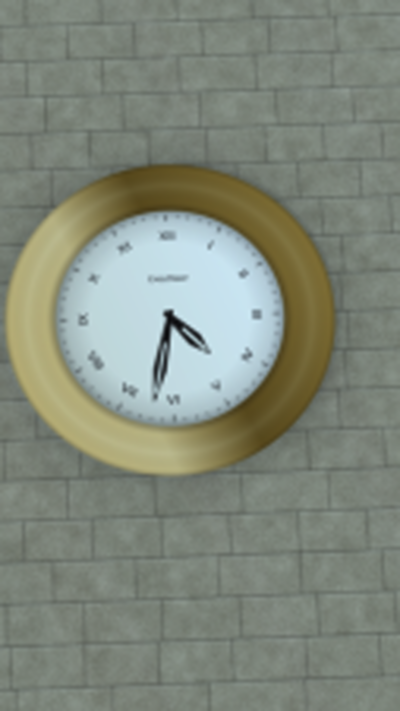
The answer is 4 h 32 min
